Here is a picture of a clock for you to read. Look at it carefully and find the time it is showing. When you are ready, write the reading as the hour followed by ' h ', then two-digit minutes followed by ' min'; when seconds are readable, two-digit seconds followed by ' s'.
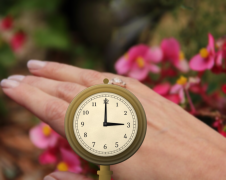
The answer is 3 h 00 min
